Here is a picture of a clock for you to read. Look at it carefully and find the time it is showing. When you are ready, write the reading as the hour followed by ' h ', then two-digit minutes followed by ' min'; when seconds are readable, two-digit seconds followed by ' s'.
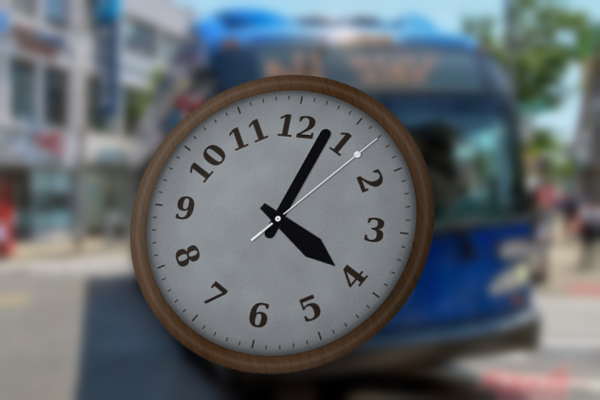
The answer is 4 h 03 min 07 s
